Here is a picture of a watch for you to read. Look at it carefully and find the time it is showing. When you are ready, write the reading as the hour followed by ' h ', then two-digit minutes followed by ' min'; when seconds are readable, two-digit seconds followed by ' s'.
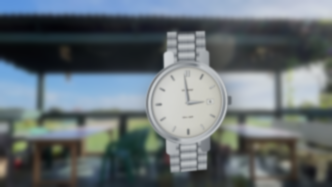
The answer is 2 h 59 min
